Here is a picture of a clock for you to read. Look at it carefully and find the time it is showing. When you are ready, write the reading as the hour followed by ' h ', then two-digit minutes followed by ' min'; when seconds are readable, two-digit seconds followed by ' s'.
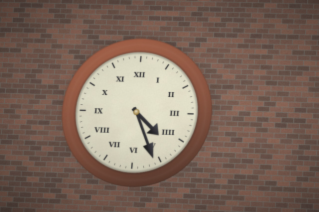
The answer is 4 h 26 min
